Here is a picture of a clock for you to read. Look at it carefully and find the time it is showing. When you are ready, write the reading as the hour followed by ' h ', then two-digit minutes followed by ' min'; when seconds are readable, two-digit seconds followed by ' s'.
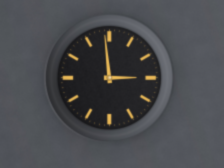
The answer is 2 h 59 min
